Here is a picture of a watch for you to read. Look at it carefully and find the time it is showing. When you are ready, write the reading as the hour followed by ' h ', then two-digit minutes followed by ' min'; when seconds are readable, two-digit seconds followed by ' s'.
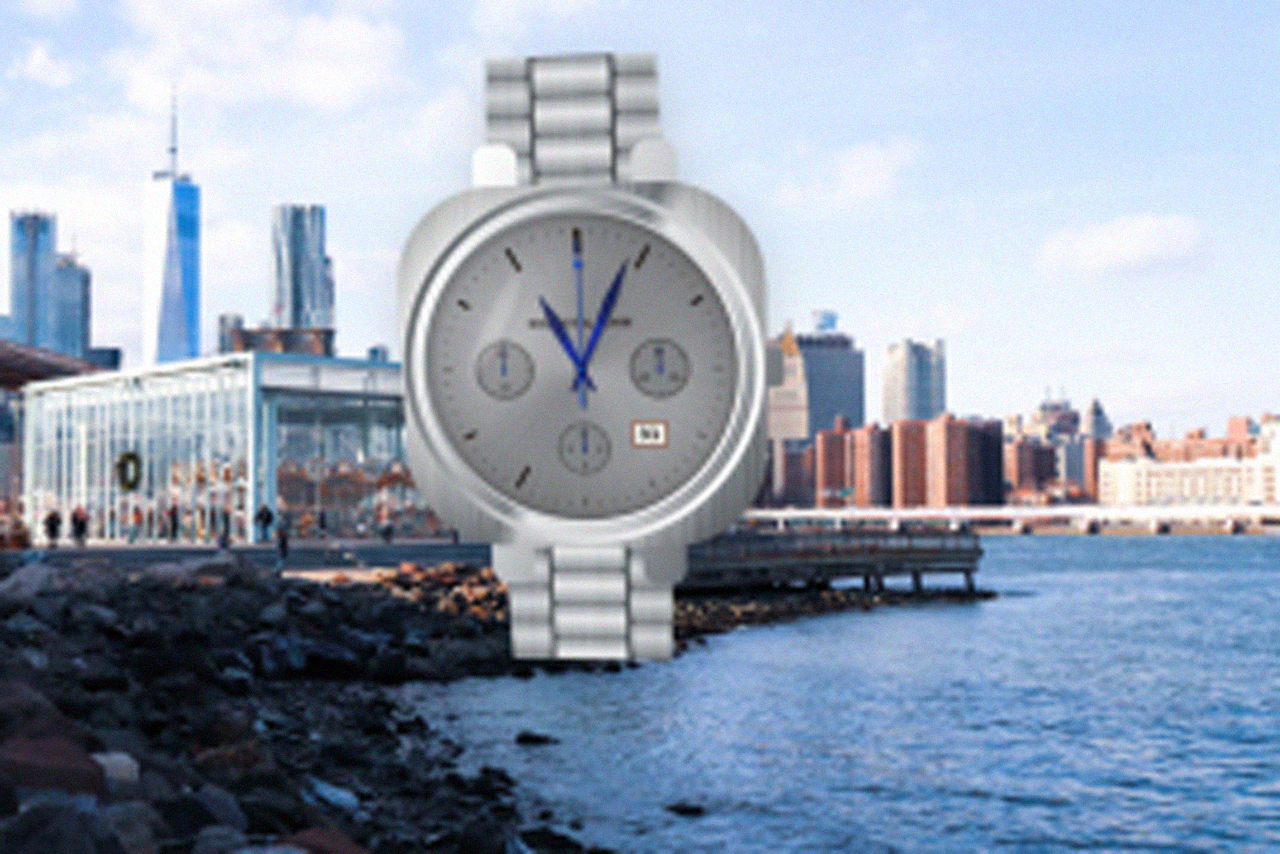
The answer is 11 h 04 min
